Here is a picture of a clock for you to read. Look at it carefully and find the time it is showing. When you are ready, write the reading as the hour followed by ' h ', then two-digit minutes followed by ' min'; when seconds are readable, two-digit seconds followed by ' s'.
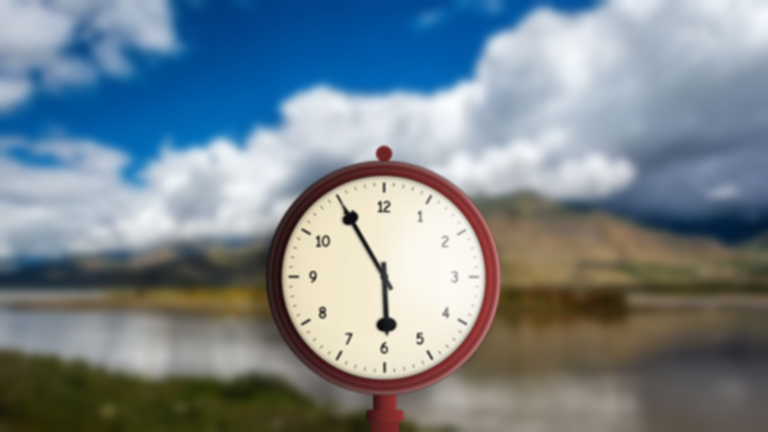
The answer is 5 h 55 min
